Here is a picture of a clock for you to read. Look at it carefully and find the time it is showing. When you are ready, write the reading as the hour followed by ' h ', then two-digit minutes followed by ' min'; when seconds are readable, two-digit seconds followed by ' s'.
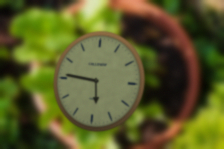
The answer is 5 h 46 min
